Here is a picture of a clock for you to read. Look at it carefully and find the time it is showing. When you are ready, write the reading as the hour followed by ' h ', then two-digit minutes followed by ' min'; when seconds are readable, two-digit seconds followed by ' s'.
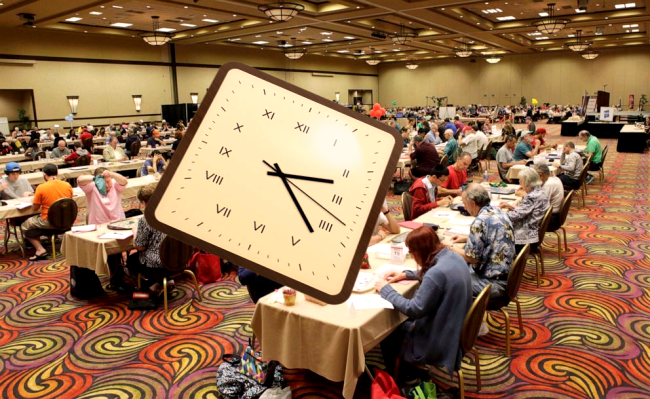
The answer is 2 h 22 min 18 s
